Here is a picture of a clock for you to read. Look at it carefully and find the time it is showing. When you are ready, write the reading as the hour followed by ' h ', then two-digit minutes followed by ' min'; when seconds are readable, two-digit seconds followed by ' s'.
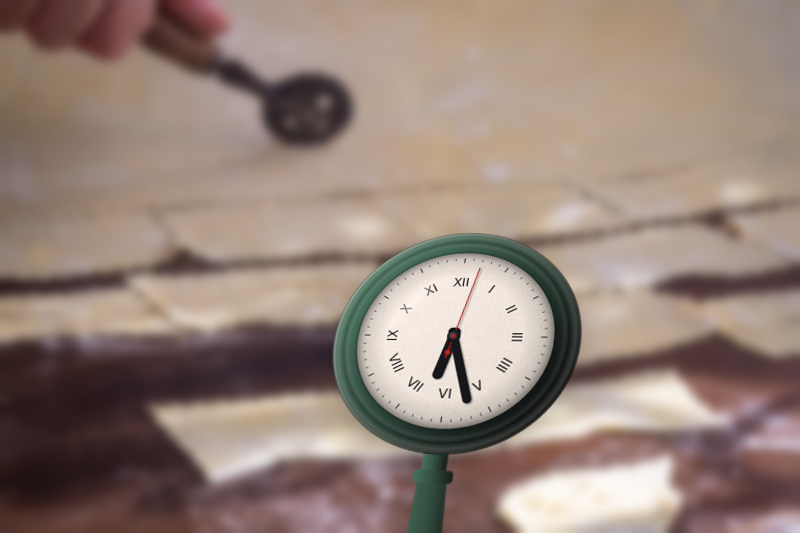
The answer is 6 h 27 min 02 s
